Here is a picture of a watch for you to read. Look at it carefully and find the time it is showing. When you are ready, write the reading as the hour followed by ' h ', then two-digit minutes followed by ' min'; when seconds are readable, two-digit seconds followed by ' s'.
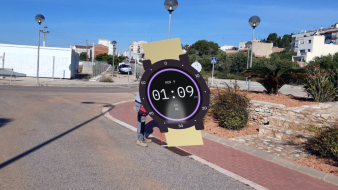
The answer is 1 h 09 min
